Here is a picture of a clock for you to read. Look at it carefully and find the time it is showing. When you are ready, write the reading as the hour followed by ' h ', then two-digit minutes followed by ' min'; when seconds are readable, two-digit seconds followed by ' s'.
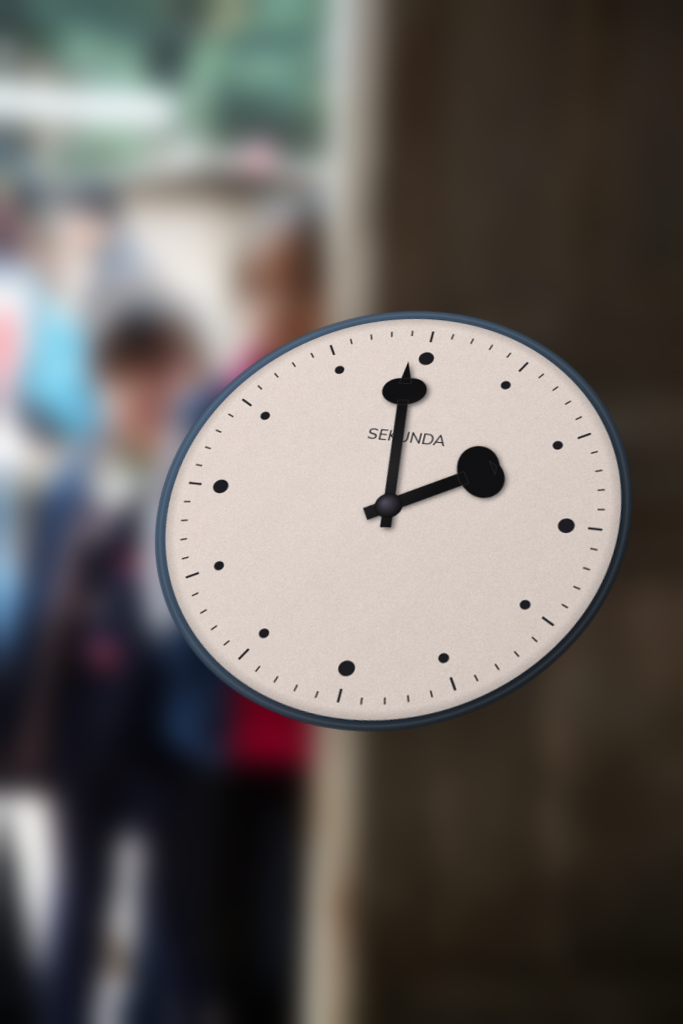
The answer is 1 h 59 min
